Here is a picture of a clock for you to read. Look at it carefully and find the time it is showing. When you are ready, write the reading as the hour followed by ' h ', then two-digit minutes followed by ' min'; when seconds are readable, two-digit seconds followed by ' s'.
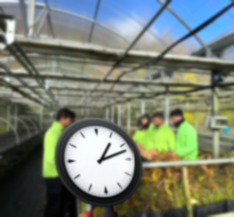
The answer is 1 h 12 min
